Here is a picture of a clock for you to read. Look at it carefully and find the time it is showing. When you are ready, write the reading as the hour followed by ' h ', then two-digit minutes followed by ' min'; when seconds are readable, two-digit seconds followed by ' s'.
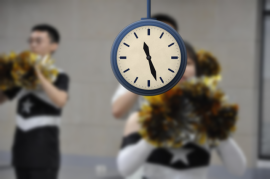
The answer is 11 h 27 min
